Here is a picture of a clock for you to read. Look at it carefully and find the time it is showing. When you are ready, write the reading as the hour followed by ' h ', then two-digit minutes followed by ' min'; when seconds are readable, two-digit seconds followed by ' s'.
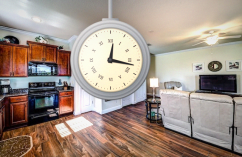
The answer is 12 h 17 min
